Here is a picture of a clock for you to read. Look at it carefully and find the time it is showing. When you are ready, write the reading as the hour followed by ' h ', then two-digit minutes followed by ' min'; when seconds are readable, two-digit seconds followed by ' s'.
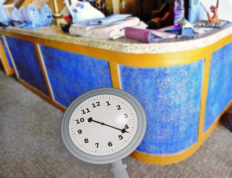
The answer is 10 h 22 min
